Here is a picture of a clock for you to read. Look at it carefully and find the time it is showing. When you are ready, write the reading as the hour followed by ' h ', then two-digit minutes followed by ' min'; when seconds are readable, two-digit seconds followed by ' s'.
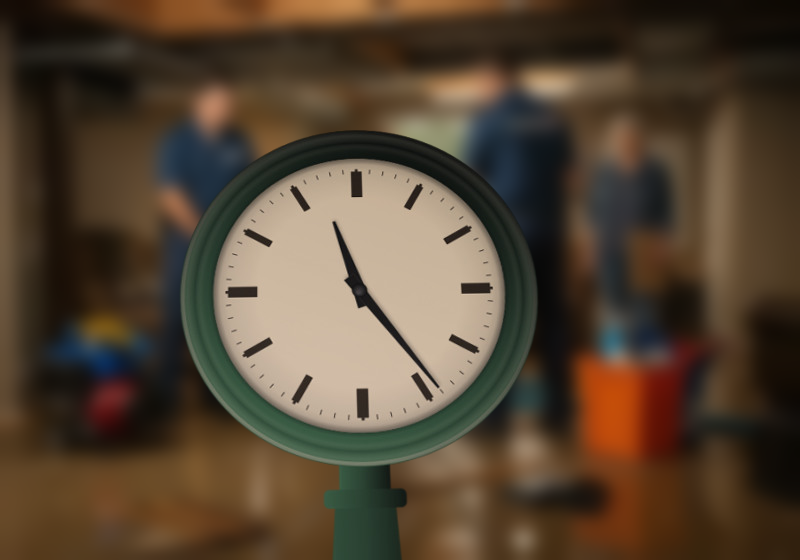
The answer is 11 h 24 min
